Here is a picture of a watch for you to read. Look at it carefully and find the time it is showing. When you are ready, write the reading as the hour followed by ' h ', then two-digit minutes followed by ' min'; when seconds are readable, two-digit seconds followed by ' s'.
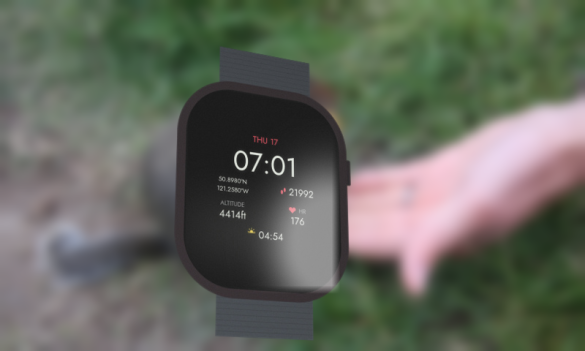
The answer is 7 h 01 min
